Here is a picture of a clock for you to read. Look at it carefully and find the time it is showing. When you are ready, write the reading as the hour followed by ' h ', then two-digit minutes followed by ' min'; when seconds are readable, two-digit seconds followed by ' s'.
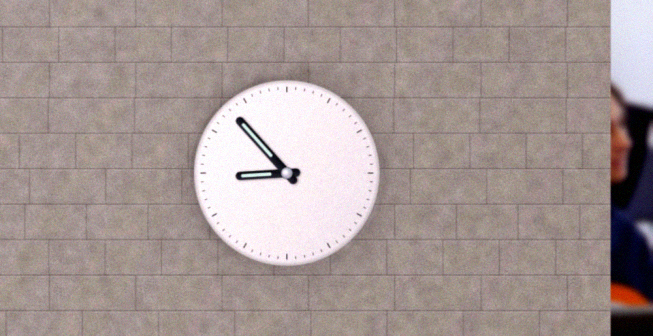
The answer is 8 h 53 min
